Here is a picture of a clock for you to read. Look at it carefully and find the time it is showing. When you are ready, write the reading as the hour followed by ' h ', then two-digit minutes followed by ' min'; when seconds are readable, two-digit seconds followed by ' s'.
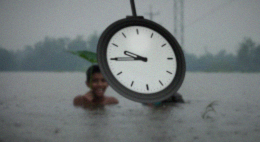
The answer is 9 h 45 min
